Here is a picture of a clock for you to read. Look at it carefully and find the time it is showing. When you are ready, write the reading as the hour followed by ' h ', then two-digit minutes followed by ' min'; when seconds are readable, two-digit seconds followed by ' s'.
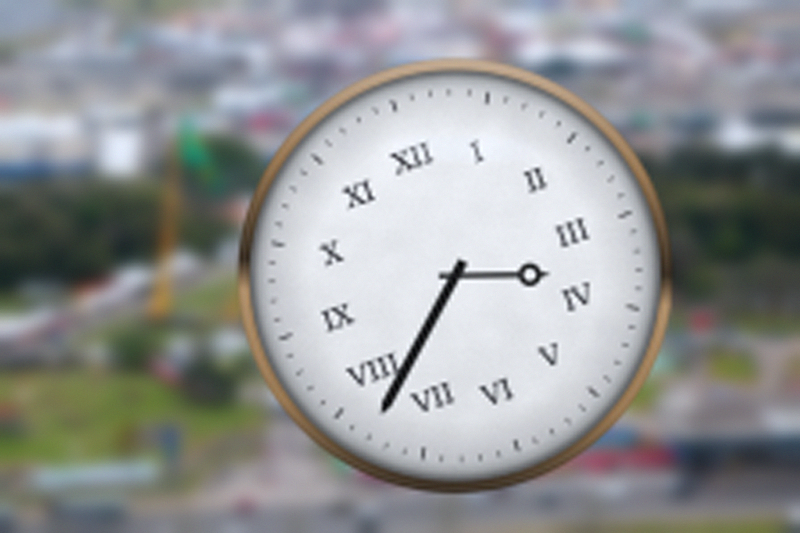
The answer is 3 h 38 min
